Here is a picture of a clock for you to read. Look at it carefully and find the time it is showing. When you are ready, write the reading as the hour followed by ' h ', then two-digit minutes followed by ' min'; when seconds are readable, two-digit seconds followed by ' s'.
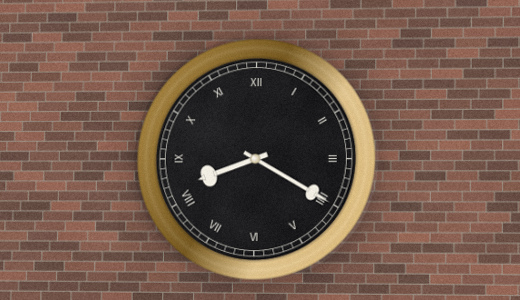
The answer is 8 h 20 min
